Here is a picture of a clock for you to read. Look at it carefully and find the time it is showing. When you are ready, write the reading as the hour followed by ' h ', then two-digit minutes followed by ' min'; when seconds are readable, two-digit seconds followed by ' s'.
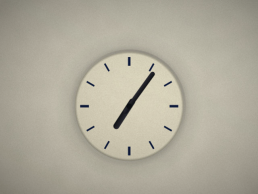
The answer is 7 h 06 min
